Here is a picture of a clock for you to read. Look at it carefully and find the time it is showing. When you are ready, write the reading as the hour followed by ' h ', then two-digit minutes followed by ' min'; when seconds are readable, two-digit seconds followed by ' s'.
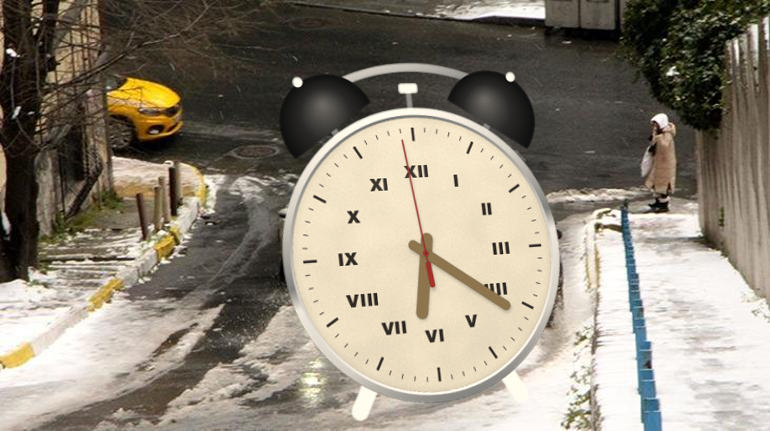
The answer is 6 h 20 min 59 s
